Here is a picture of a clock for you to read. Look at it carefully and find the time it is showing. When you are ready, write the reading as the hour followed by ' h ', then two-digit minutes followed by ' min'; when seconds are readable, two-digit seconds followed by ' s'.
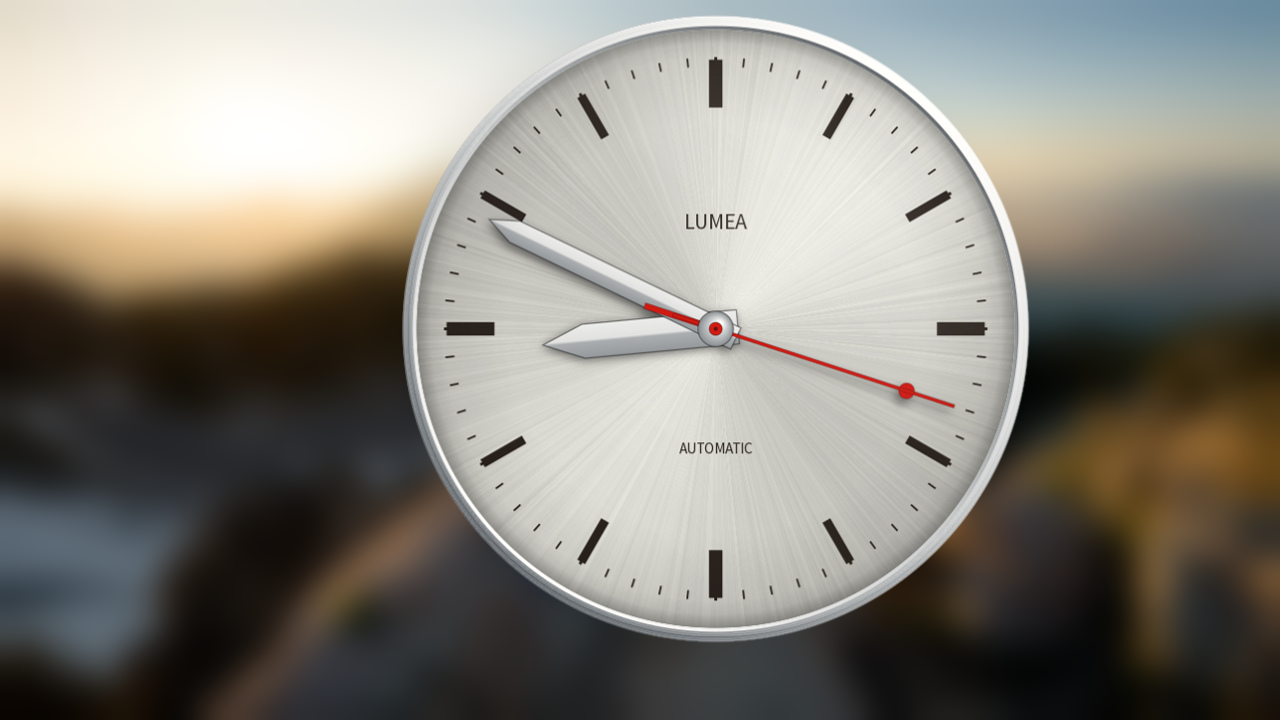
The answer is 8 h 49 min 18 s
